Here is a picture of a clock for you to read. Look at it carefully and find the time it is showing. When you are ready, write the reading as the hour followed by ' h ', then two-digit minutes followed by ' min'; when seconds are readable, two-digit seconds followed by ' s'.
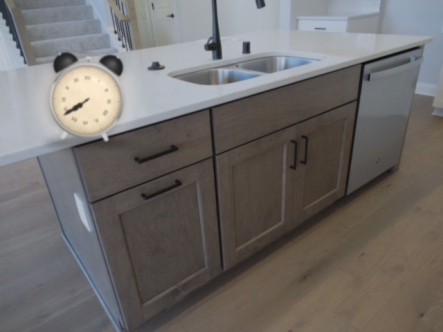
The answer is 7 h 39 min
